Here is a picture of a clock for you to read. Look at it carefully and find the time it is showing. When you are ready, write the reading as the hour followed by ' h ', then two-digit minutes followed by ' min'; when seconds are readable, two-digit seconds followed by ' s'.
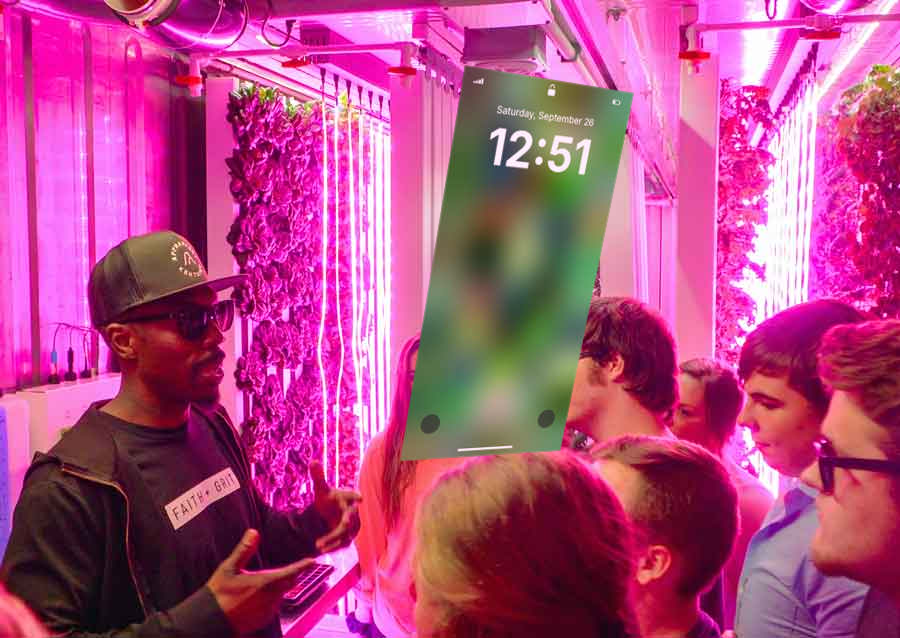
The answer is 12 h 51 min
